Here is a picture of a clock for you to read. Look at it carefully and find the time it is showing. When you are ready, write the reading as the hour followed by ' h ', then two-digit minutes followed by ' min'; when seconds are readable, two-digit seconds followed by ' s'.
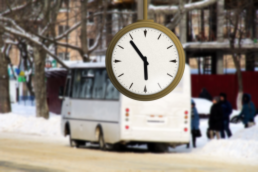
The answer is 5 h 54 min
